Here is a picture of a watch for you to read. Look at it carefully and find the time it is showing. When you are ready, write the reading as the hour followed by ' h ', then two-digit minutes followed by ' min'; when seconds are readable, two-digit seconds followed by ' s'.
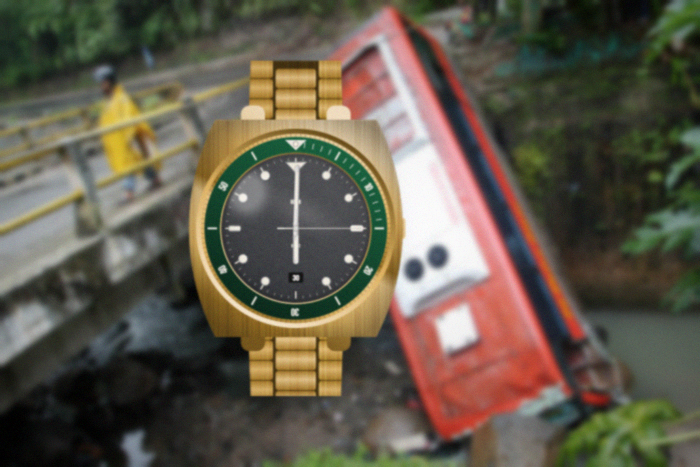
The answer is 6 h 00 min 15 s
